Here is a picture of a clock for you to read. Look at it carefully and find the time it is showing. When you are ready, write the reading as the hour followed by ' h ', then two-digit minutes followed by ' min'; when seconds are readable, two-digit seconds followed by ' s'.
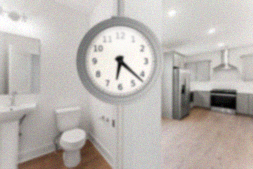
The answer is 6 h 22 min
